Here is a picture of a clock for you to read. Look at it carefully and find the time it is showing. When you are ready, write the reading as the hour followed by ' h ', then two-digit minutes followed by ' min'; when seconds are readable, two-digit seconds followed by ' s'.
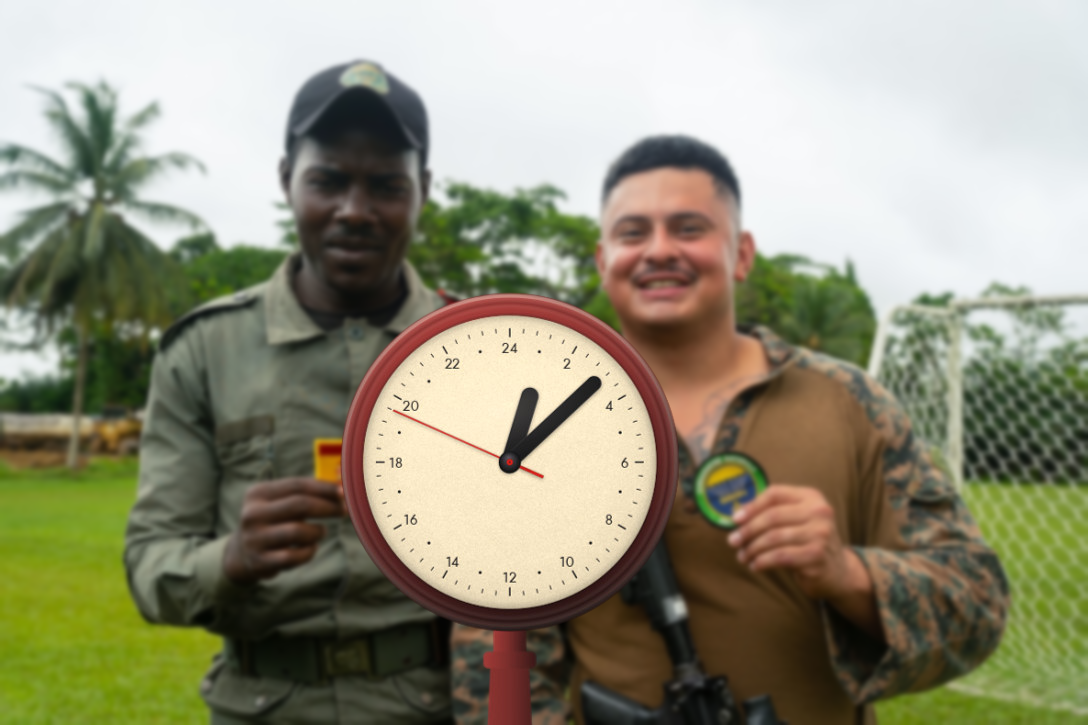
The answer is 1 h 07 min 49 s
